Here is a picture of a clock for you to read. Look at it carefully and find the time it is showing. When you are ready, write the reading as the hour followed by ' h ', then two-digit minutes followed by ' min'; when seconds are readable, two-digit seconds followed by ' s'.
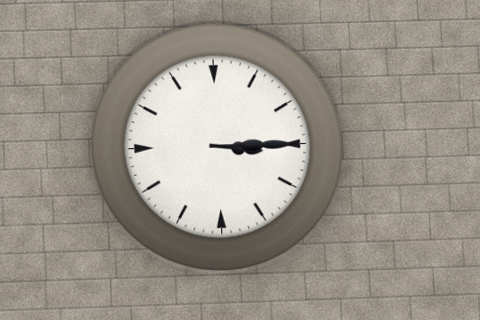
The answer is 3 h 15 min
